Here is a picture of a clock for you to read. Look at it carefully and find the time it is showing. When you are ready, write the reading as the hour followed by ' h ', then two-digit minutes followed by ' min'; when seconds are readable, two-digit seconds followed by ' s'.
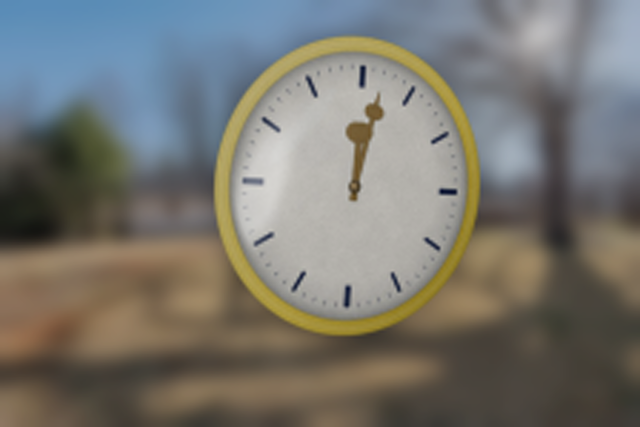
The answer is 12 h 02 min
